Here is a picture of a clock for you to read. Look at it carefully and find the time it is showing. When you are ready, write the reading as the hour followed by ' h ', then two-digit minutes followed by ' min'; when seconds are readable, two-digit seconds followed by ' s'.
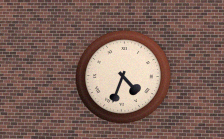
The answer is 4 h 33 min
